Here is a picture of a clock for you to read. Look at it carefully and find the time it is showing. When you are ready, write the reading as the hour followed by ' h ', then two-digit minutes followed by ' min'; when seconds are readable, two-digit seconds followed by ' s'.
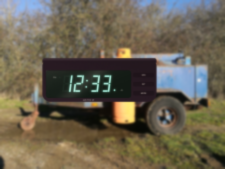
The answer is 12 h 33 min
